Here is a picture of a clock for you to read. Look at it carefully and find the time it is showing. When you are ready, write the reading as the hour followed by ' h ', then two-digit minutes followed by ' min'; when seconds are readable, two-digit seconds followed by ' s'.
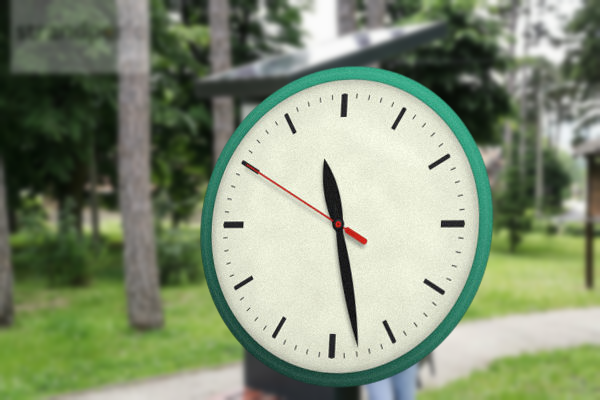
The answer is 11 h 27 min 50 s
